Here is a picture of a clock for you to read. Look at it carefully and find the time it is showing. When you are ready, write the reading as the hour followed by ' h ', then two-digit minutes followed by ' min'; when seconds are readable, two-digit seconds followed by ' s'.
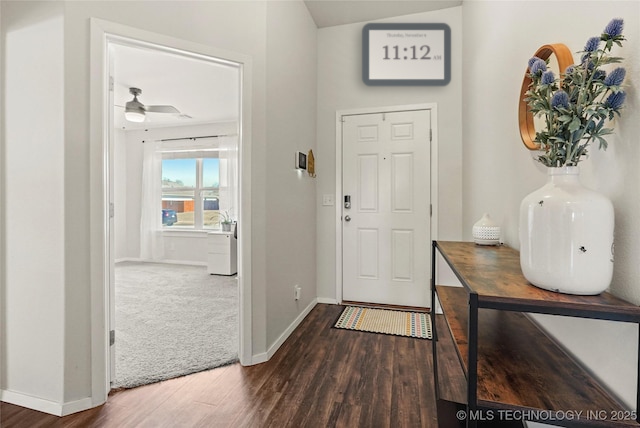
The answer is 11 h 12 min
